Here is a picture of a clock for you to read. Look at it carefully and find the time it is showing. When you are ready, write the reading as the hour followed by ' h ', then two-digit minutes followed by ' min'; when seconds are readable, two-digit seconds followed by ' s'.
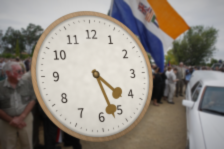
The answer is 4 h 27 min
